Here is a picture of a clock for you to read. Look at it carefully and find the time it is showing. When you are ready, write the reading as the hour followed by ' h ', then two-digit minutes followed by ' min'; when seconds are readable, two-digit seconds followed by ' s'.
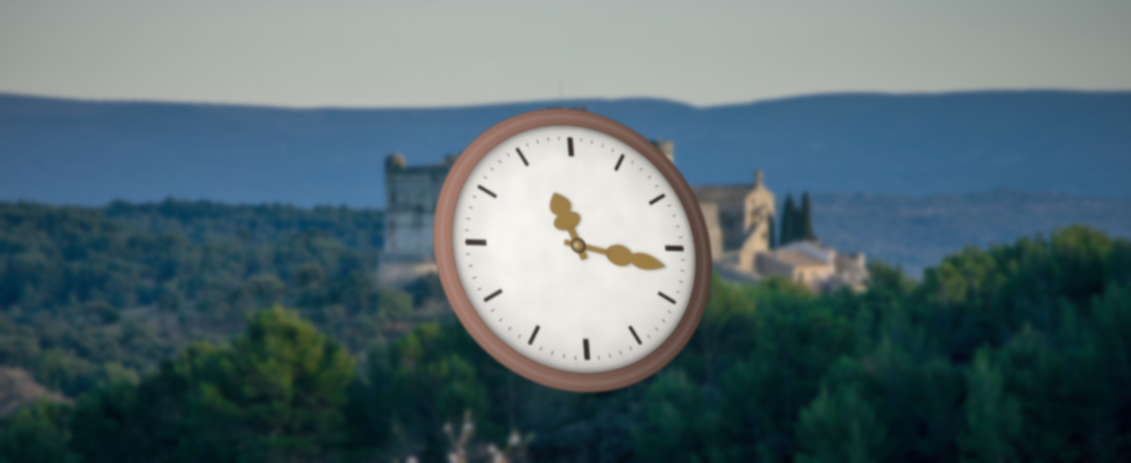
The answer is 11 h 17 min
